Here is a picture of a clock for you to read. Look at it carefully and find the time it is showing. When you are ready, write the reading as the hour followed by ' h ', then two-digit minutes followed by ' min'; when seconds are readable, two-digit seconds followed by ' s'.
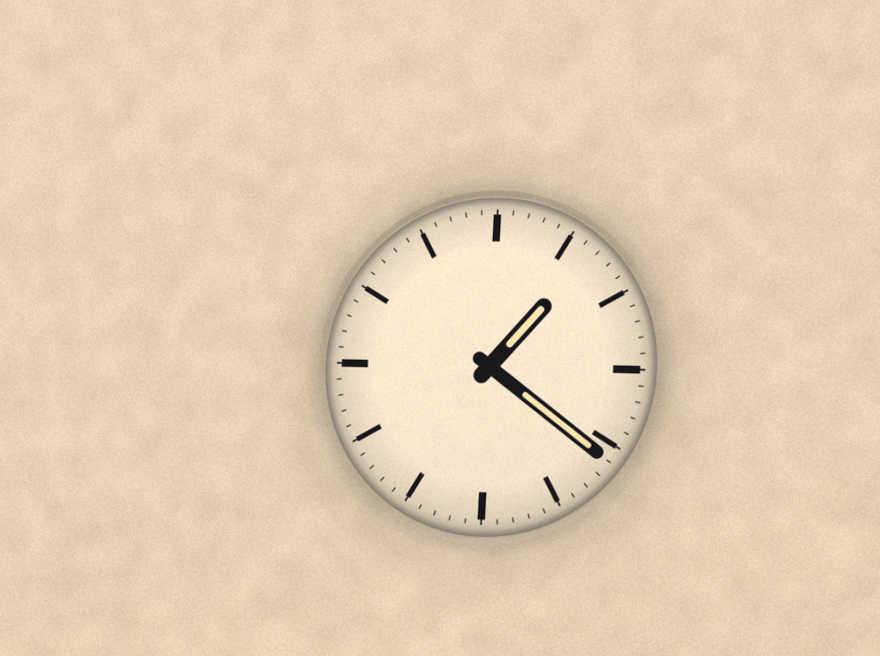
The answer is 1 h 21 min
